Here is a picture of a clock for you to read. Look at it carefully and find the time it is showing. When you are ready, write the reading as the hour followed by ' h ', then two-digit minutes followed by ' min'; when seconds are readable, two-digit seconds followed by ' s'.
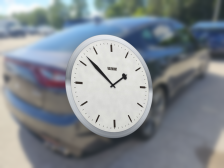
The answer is 1 h 52 min
